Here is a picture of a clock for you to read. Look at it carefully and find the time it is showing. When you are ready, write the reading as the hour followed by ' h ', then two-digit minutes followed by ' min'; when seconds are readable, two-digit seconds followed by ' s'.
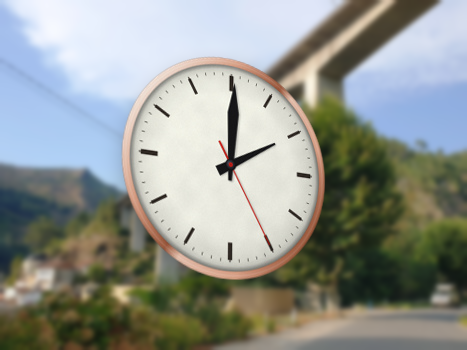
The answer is 2 h 00 min 25 s
